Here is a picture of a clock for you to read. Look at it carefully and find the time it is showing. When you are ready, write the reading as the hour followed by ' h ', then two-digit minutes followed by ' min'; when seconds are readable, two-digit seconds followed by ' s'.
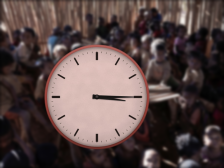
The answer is 3 h 15 min
